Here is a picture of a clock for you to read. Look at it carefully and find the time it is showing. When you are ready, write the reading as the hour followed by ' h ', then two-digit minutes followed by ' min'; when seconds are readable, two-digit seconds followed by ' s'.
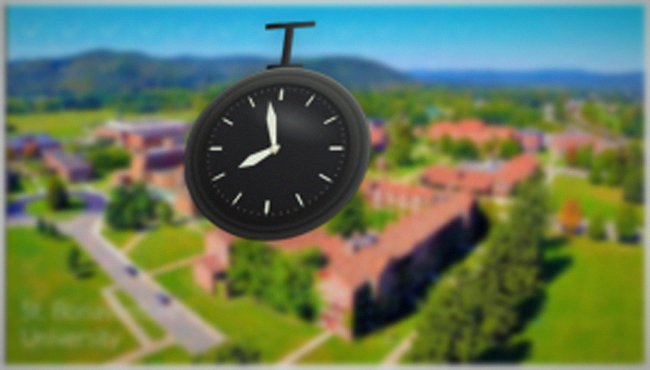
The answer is 7 h 58 min
